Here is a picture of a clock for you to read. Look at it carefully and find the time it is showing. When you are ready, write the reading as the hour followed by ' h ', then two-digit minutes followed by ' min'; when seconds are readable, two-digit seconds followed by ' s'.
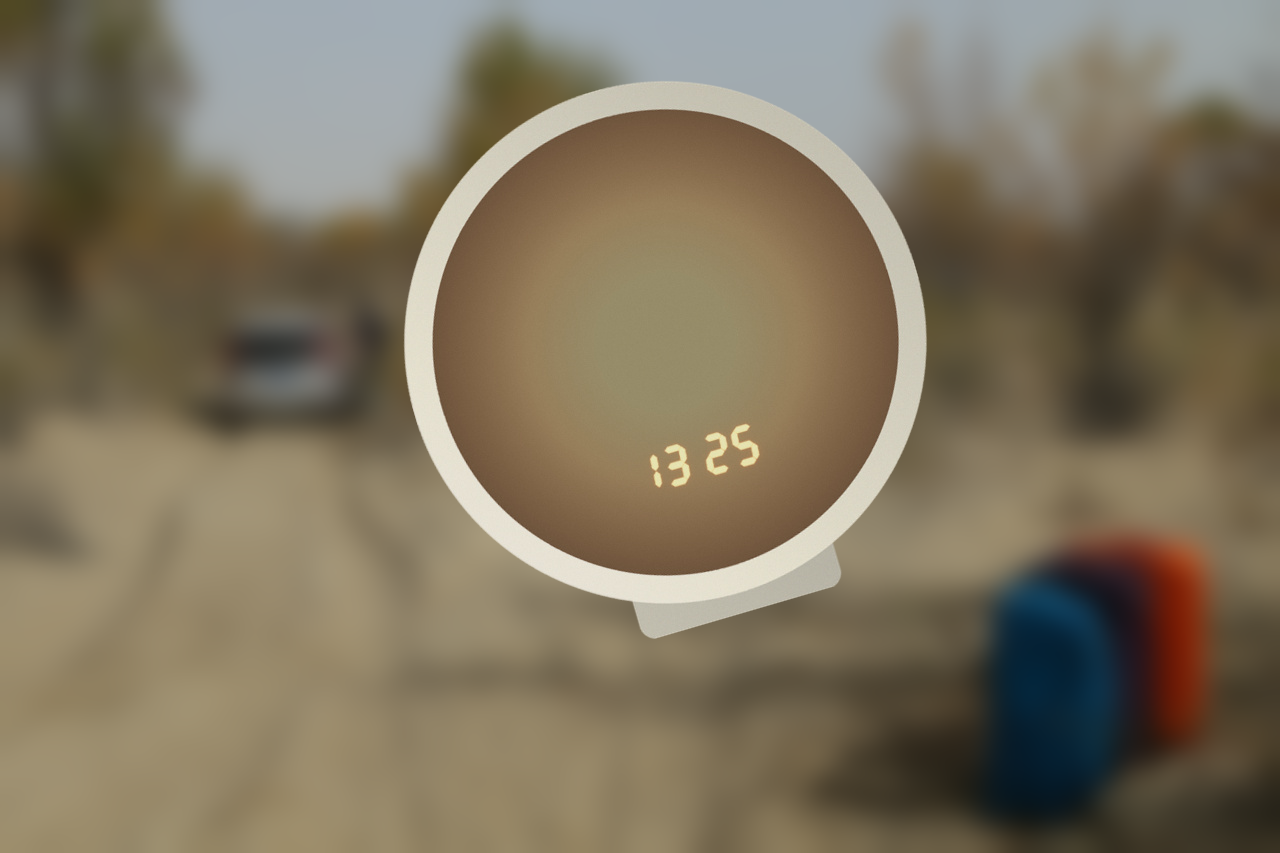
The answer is 13 h 25 min
